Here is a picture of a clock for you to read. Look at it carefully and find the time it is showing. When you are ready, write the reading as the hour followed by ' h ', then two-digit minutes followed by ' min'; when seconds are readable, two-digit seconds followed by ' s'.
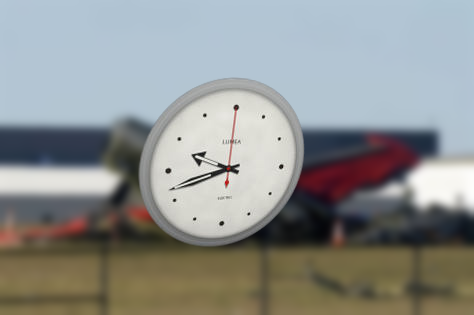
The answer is 9 h 42 min 00 s
